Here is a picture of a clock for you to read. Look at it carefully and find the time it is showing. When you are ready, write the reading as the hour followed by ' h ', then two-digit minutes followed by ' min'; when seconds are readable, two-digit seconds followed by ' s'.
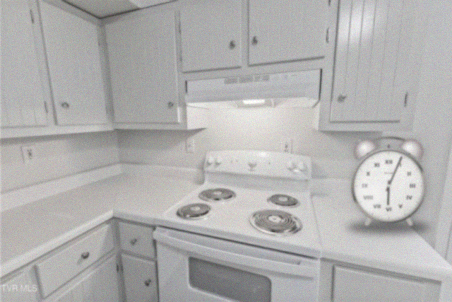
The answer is 6 h 04 min
